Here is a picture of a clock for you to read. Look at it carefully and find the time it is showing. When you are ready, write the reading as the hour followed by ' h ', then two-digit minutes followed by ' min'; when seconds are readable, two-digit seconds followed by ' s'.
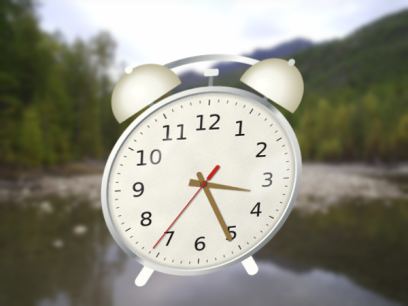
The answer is 3 h 25 min 36 s
